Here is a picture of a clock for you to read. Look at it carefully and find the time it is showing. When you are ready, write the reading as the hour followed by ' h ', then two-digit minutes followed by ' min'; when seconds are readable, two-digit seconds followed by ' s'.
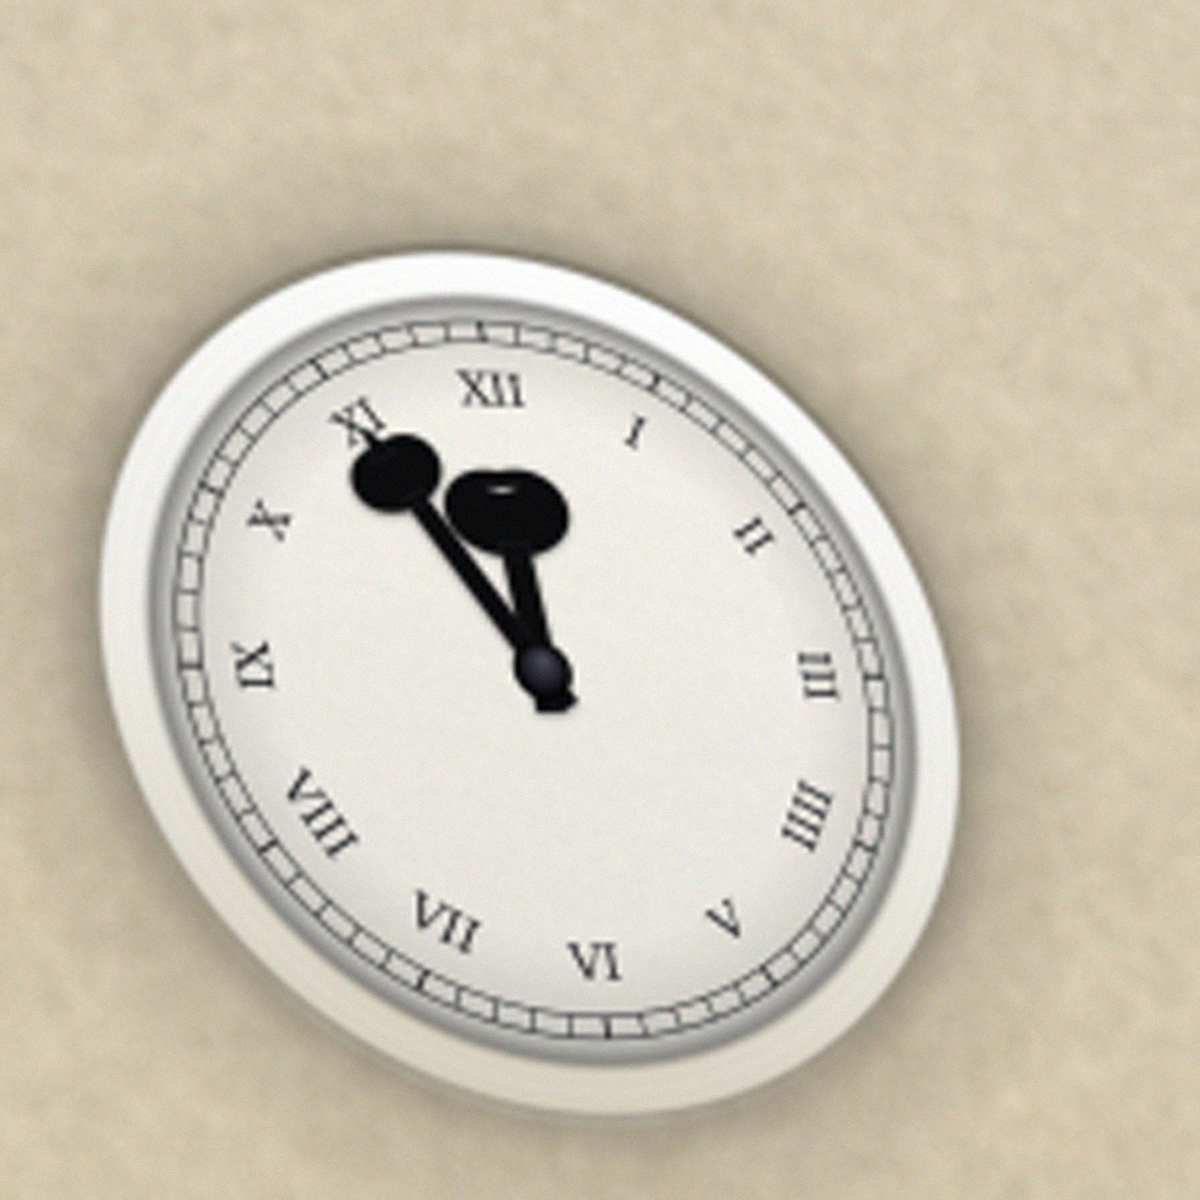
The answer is 11 h 55 min
